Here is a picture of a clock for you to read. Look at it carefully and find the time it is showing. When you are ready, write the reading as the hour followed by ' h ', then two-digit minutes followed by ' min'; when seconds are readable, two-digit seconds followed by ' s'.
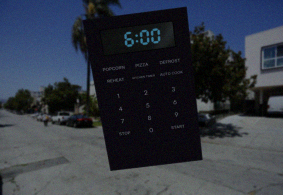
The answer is 6 h 00 min
